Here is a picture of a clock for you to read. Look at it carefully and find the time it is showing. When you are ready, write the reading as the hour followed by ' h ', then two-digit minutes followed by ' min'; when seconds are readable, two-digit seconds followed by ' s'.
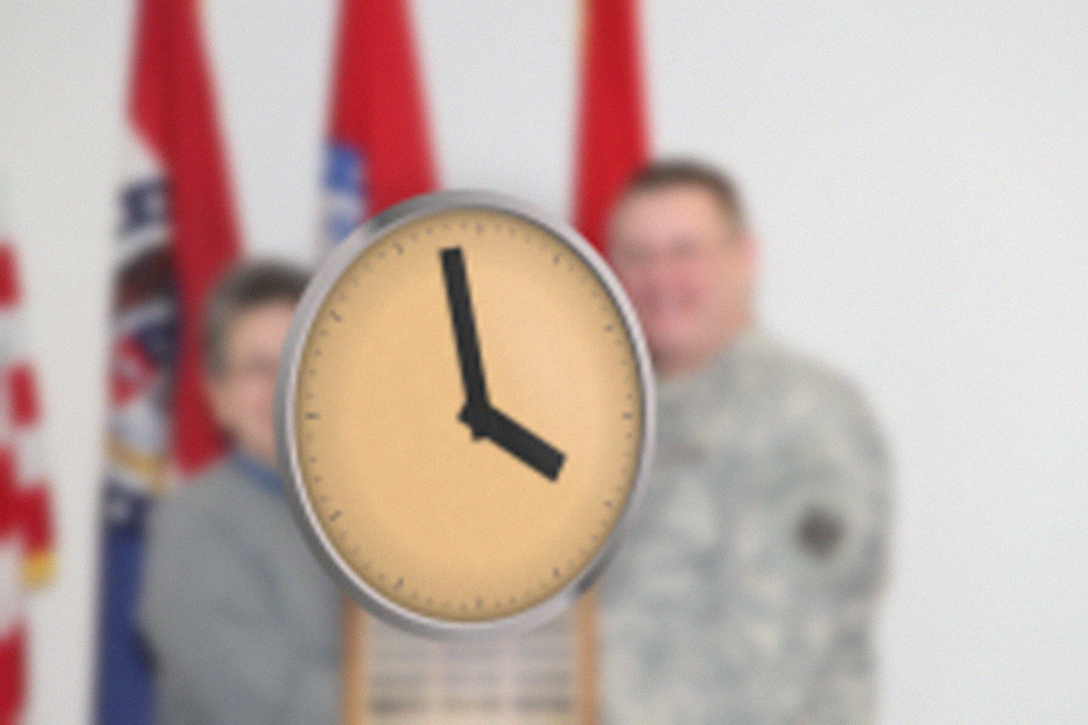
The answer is 3 h 58 min
